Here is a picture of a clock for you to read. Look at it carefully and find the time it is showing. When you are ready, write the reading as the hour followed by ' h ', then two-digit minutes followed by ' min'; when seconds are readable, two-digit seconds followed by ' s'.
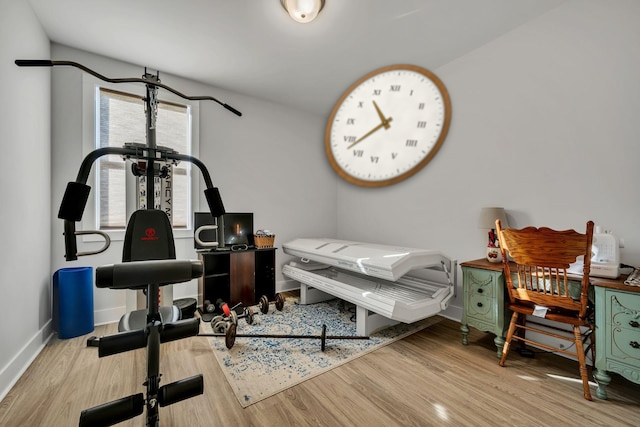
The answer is 10 h 38 min
